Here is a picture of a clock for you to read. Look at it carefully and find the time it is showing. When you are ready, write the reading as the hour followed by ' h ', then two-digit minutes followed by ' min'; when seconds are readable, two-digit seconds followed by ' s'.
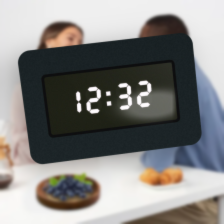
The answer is 12 h 32 min
